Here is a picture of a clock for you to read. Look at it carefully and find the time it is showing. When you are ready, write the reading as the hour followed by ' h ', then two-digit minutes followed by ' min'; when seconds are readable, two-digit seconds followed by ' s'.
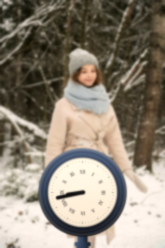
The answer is 8 h 43 min
